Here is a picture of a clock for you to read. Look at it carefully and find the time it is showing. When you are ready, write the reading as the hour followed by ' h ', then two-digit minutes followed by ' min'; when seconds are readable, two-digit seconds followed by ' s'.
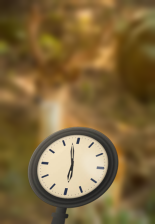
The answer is 5 h 58 min
